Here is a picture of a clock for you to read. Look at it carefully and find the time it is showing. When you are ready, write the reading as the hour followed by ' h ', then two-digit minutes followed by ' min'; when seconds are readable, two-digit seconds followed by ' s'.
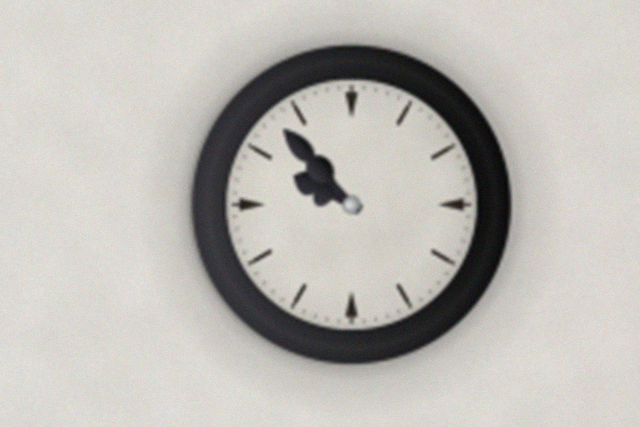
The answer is 9 h 53 min
